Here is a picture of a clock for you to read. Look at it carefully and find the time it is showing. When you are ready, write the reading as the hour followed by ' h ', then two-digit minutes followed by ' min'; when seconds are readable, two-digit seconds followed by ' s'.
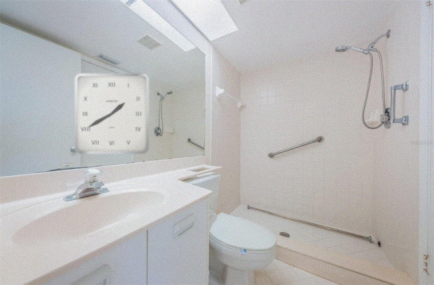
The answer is 1 h 40 min
